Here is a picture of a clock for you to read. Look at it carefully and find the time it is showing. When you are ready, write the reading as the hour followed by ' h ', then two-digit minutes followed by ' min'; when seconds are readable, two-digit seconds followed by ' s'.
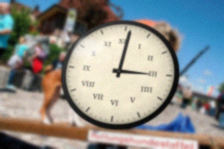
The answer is 3 h 01 min
